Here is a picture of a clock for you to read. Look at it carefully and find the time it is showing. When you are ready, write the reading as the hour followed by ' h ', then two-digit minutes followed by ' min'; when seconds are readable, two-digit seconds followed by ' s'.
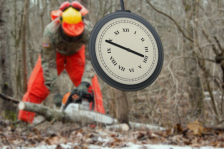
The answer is 3 h 49 min
